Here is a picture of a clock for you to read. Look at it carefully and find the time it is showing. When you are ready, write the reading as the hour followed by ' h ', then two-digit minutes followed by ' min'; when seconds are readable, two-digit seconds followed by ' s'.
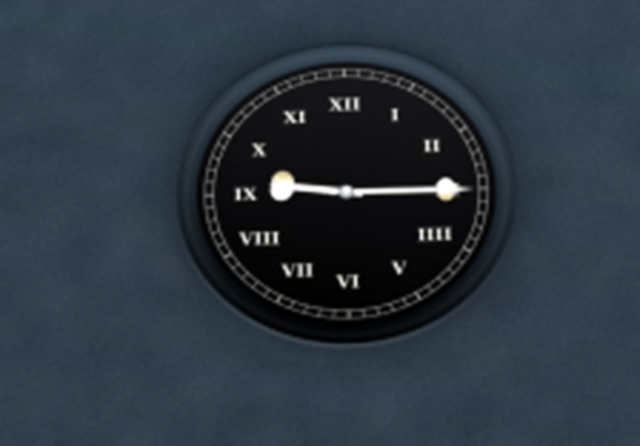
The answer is 9 h 15 min
